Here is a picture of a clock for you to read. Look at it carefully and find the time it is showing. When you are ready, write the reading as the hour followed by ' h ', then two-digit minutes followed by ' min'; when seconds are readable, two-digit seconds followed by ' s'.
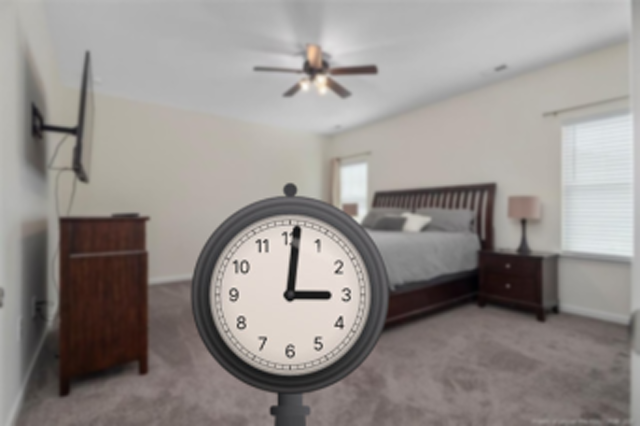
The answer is 3 h 01 min
